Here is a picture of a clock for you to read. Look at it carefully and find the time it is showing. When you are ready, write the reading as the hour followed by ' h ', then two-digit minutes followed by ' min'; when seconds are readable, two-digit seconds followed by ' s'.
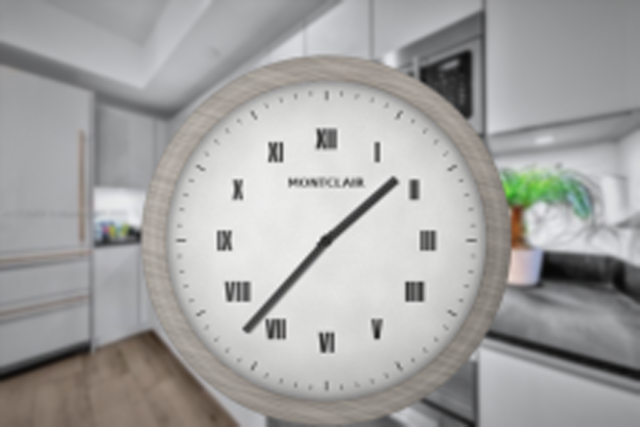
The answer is 1 h 37 min
